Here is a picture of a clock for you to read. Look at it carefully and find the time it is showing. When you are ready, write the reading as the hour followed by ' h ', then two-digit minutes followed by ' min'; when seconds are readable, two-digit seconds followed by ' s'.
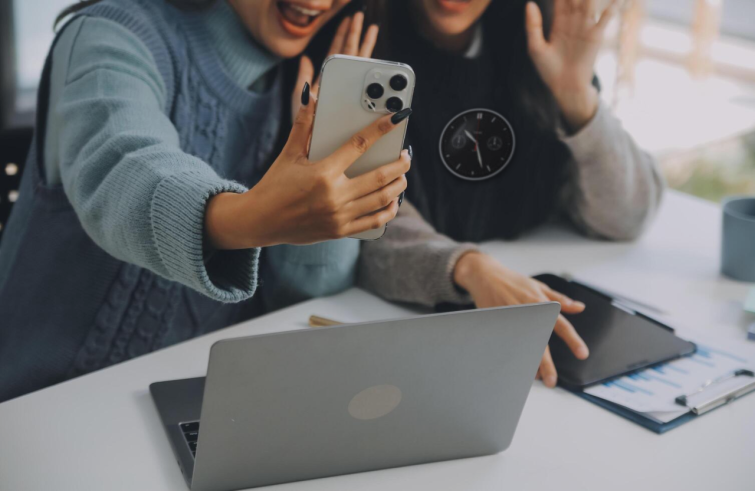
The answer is 10 h 27 min
